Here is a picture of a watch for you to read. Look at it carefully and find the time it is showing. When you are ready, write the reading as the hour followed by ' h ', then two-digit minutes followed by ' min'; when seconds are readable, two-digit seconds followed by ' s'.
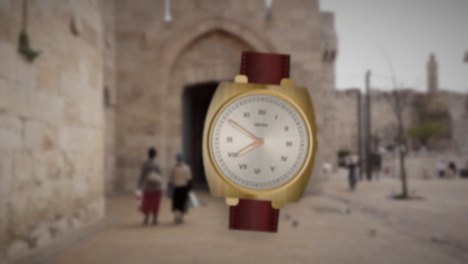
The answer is 7 h 50 min
